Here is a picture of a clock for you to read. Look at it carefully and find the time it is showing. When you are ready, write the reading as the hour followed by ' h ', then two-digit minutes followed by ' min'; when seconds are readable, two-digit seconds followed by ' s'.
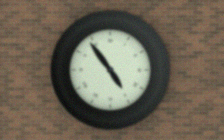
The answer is 4 h 54 min
